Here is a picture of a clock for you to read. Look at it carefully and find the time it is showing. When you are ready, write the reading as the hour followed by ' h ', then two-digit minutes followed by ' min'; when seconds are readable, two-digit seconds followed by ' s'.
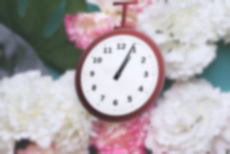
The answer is 1 h 04 min
